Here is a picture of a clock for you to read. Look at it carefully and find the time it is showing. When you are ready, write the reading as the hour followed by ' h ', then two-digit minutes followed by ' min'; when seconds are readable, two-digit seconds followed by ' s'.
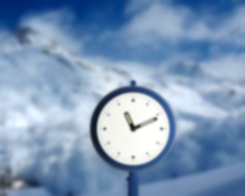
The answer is 11 h 11 min
